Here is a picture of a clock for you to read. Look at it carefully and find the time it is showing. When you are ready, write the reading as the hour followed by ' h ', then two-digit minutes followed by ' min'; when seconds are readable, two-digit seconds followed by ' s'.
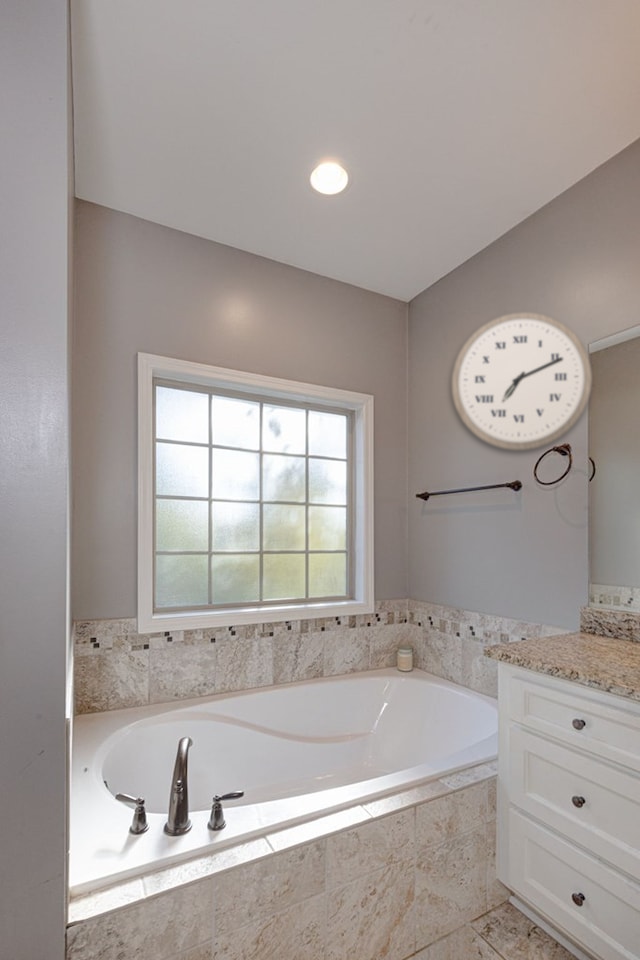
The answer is 7 h 11 min
